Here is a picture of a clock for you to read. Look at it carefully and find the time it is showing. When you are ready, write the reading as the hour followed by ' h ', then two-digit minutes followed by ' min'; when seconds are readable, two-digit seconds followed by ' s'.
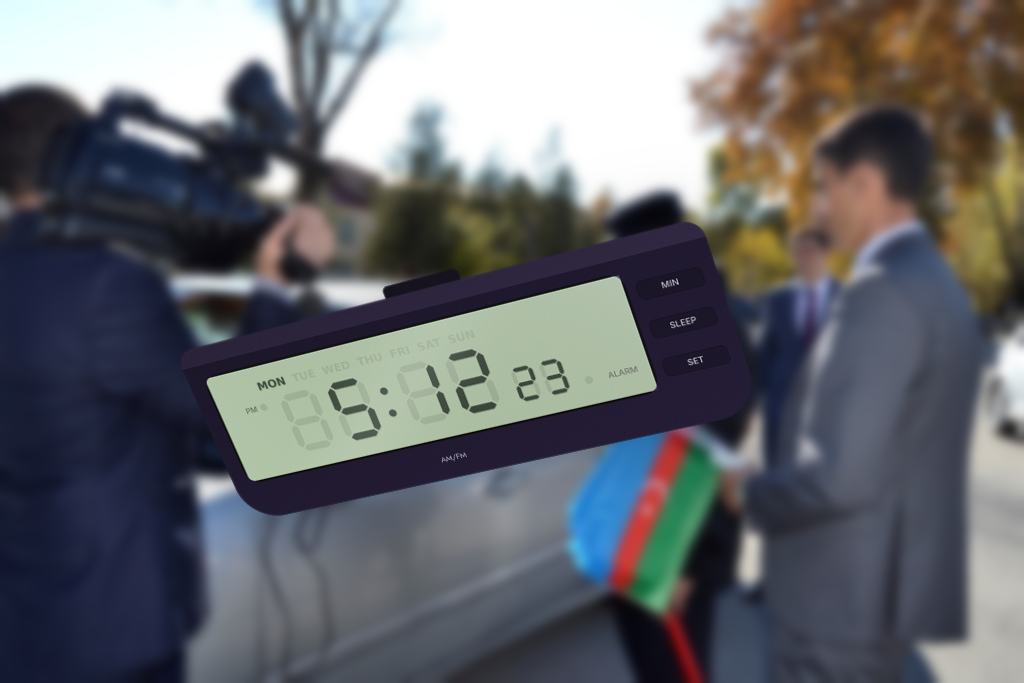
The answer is 5 h 12 min 23 s
